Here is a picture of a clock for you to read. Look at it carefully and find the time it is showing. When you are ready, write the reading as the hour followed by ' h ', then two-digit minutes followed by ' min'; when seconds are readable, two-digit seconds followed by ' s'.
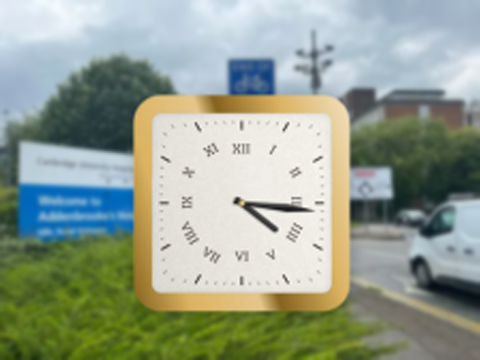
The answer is 4 h 16 min
